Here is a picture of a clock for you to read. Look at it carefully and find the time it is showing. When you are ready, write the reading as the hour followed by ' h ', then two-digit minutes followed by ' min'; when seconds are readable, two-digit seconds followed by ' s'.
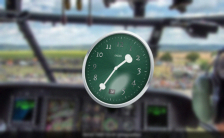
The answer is 1 h 35 min
